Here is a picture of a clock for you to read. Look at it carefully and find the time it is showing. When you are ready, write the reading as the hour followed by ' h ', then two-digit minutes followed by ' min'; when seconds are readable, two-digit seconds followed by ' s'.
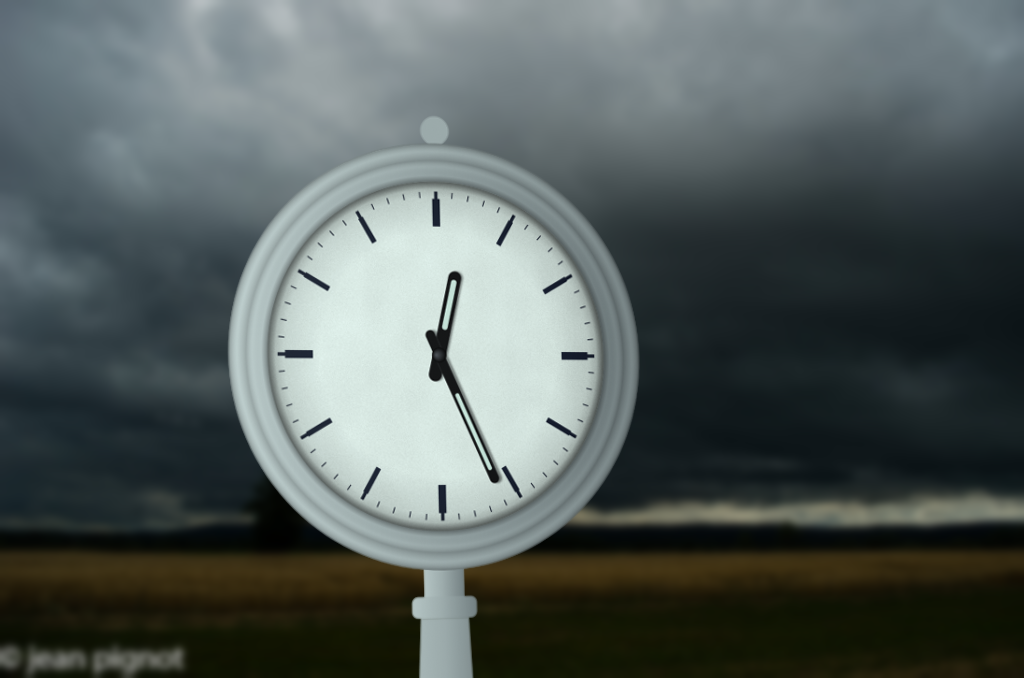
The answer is 12 h 26 min
